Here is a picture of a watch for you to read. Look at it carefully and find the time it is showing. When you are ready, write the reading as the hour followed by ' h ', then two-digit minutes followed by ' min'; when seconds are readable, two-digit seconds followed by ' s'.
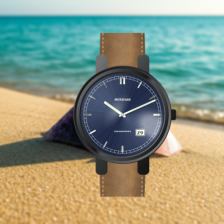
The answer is 10 h 11 min
